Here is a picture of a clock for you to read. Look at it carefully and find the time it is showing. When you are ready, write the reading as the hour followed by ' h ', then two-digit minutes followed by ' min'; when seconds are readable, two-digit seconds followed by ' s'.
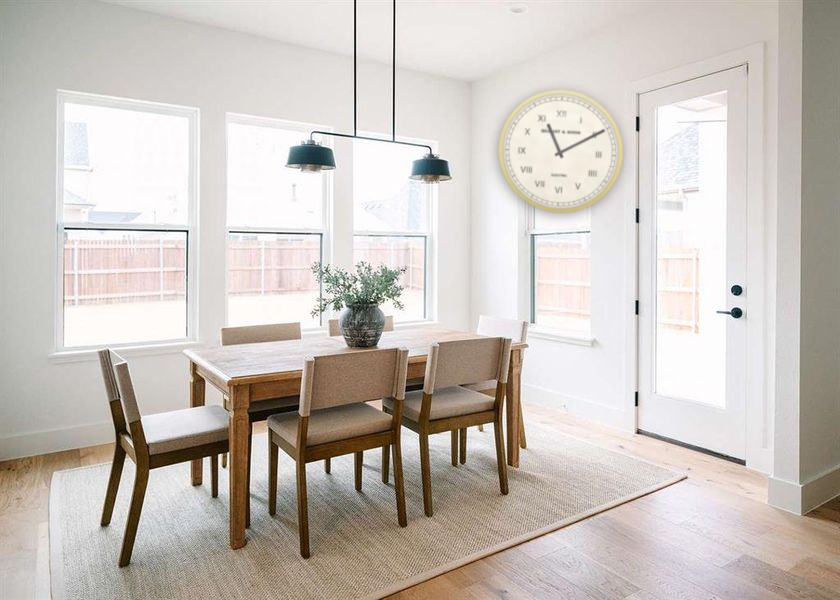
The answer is 11 h 10 min
